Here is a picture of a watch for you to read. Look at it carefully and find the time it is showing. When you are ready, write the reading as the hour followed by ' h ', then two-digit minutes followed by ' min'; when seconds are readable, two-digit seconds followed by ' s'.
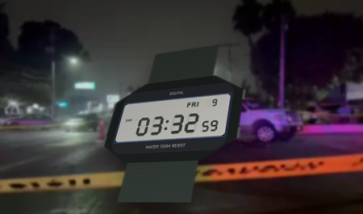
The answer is 3 h 32 min 59 s
